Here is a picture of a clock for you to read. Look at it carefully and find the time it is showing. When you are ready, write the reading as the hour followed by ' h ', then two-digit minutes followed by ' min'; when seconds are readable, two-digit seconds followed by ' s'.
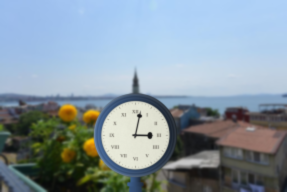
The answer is 3 h 02 min
